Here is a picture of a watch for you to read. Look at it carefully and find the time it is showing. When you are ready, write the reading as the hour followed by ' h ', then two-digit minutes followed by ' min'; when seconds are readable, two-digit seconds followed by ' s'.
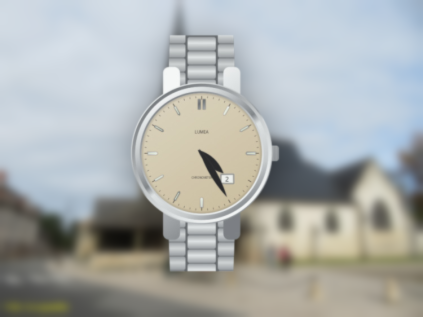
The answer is 4 h 25 min
